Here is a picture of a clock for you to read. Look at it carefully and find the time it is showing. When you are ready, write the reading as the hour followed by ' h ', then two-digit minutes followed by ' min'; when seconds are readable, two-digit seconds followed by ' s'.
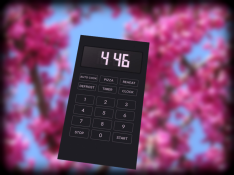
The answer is 4 h 46 min
